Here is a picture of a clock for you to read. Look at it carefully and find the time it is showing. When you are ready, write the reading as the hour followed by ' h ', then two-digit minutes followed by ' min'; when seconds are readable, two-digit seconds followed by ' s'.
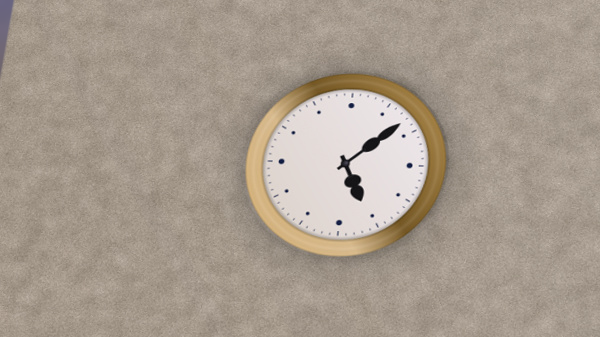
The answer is 5 h 08 min
